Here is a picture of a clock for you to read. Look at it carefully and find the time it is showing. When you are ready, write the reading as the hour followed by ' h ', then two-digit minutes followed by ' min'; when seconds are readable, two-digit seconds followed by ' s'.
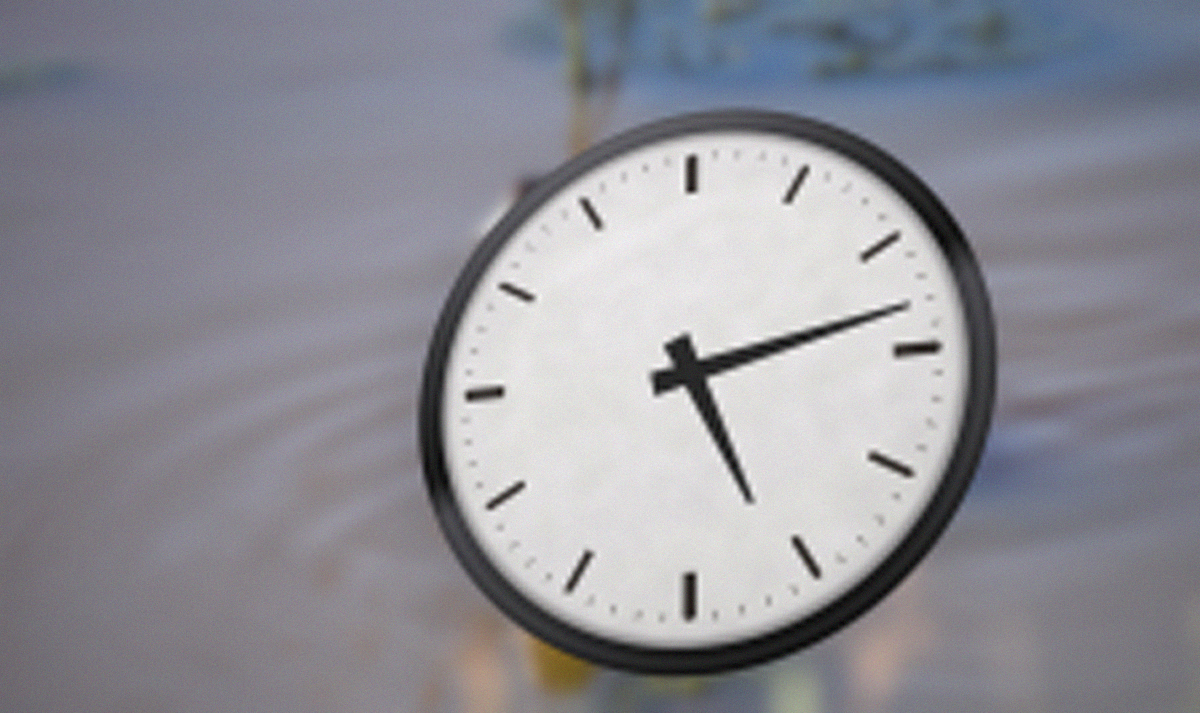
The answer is 5 h 13 min
